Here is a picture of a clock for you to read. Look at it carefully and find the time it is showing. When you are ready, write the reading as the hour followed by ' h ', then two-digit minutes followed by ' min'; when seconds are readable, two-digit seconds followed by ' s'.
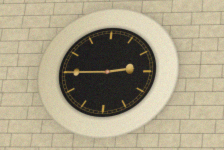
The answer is 2 h 45 min
